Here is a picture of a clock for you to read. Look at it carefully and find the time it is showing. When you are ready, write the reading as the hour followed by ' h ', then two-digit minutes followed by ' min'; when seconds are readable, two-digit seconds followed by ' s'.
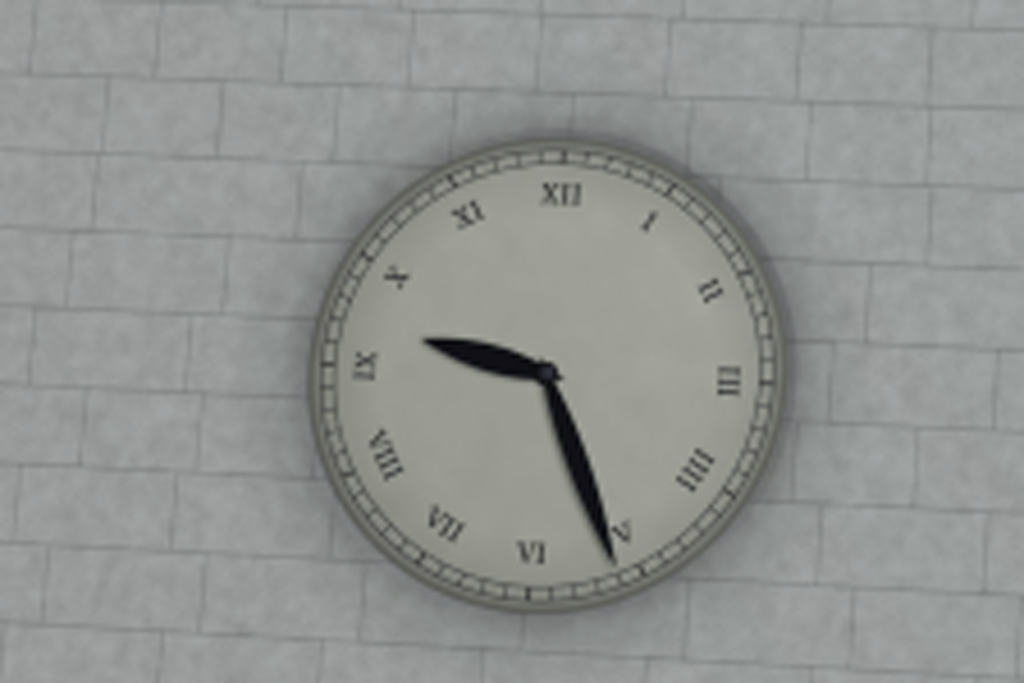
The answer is 9 h 26 min
